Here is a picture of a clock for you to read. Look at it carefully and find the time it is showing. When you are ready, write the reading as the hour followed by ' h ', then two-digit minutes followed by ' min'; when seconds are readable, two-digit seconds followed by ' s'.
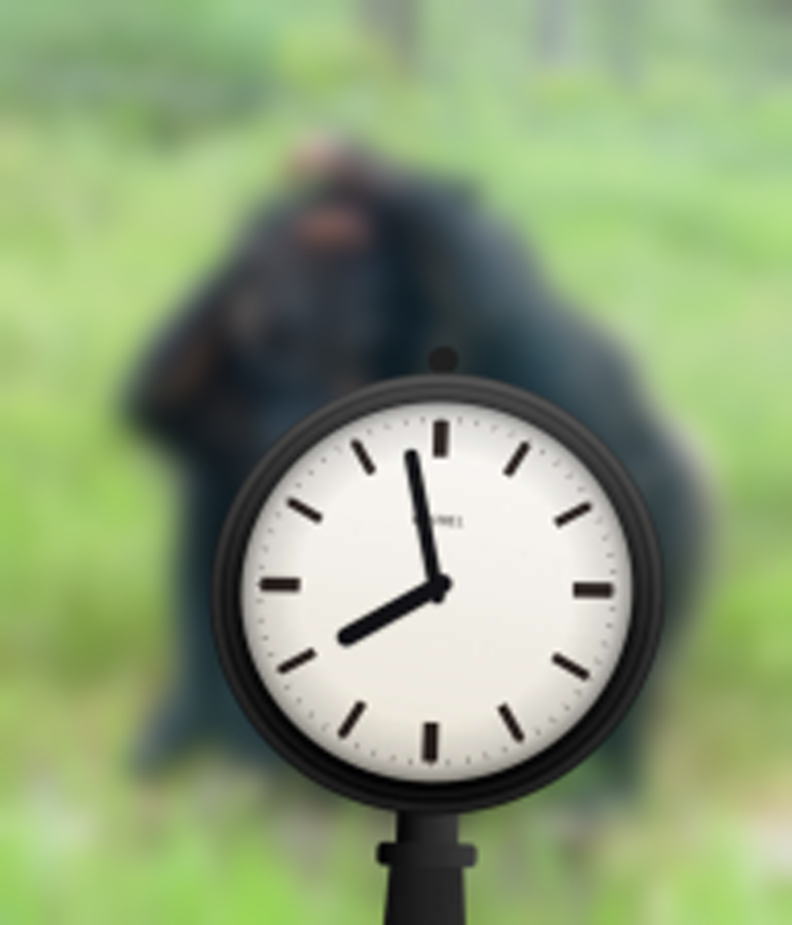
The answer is 7 h 58 min
